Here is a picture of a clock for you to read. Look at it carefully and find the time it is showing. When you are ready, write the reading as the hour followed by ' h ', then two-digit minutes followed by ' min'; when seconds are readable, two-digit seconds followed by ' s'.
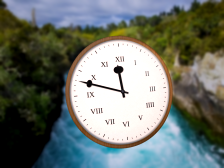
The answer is 11 h 48 min
